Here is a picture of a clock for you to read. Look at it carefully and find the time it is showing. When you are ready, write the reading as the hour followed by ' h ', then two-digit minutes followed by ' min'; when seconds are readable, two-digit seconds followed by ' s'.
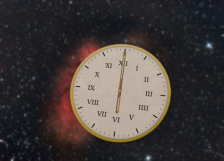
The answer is 6 h 00 min
